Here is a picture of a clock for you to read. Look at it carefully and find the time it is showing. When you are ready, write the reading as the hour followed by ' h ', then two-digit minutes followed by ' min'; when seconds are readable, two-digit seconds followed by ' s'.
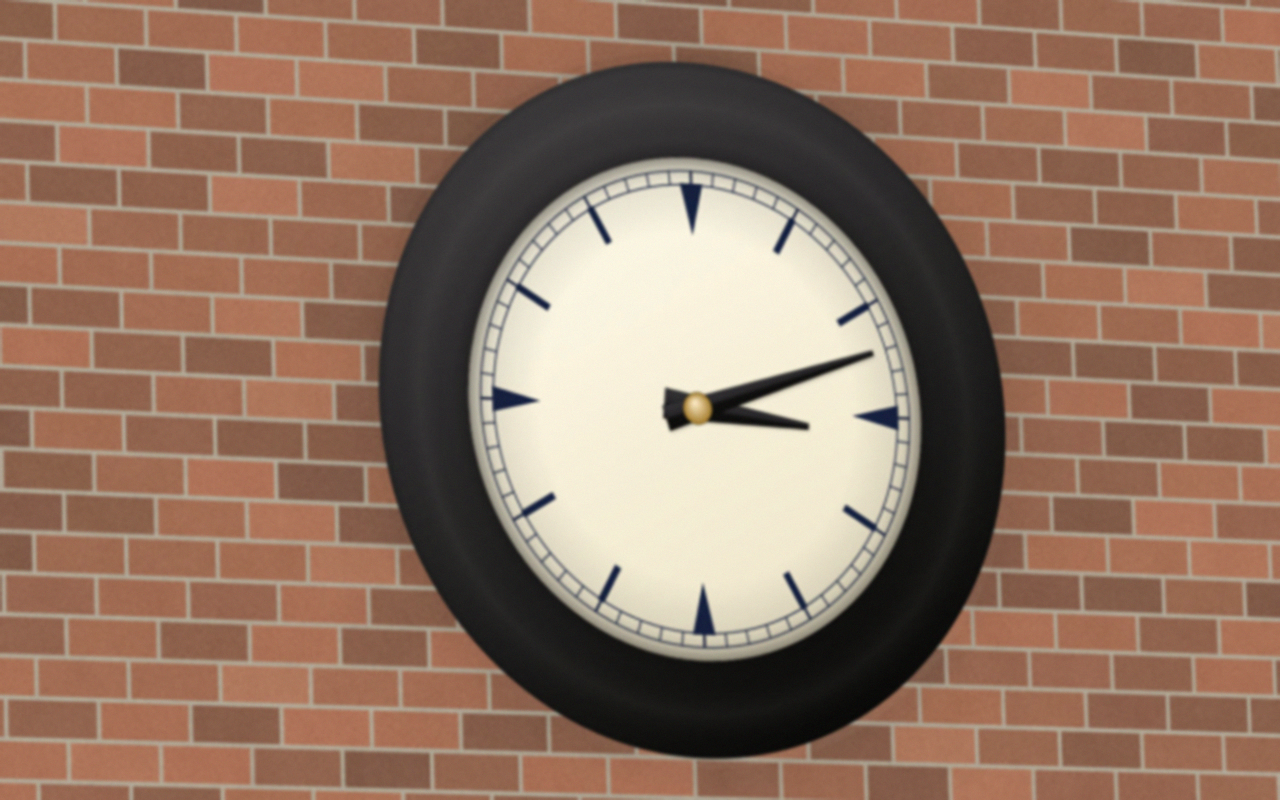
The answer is 3 h 12 min
